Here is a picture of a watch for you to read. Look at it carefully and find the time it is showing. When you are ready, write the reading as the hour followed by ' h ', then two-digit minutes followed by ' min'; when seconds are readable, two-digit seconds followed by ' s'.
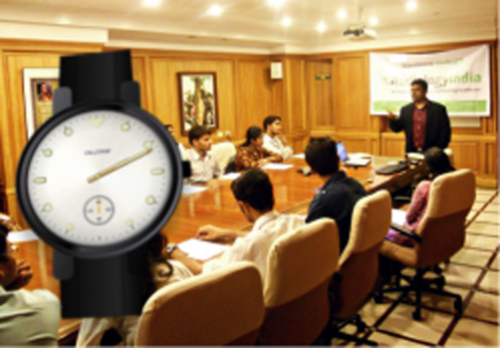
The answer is 2 h 11 min
